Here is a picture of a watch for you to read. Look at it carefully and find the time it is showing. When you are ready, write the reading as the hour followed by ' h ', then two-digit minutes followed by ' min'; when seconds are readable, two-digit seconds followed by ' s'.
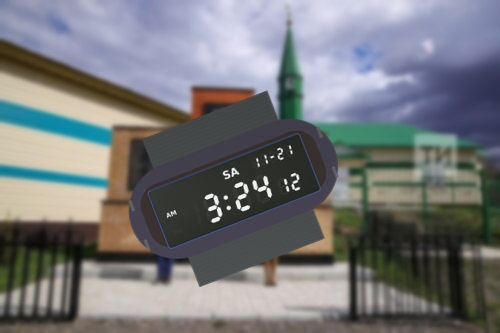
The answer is 3 h 24 min 12 s
